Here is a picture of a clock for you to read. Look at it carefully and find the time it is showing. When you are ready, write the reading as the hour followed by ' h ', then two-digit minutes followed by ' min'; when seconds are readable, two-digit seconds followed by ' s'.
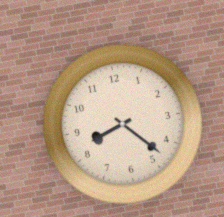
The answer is 8 h 23 min
